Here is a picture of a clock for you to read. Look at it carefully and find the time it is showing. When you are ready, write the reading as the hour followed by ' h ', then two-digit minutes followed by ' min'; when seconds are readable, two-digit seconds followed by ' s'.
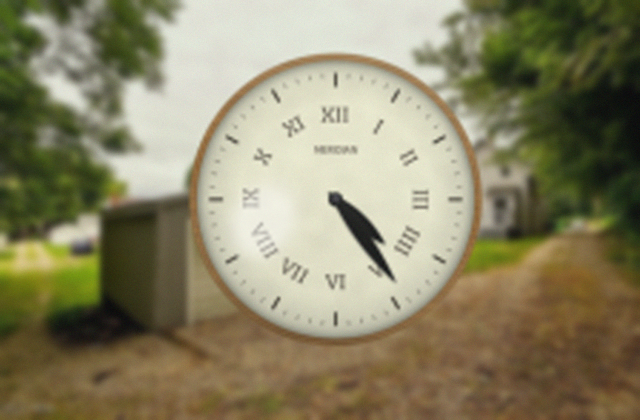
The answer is 4 h 24 min
